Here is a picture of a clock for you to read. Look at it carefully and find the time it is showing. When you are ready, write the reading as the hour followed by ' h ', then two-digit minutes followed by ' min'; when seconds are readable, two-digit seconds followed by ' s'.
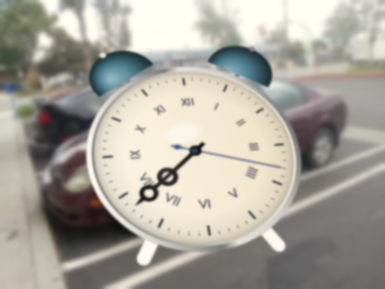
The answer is 7 h 38 min 18 s
